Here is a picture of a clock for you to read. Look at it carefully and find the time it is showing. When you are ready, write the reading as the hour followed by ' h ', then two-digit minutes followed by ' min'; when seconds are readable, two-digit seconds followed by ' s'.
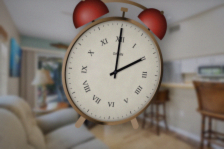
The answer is 2 h 00 min
